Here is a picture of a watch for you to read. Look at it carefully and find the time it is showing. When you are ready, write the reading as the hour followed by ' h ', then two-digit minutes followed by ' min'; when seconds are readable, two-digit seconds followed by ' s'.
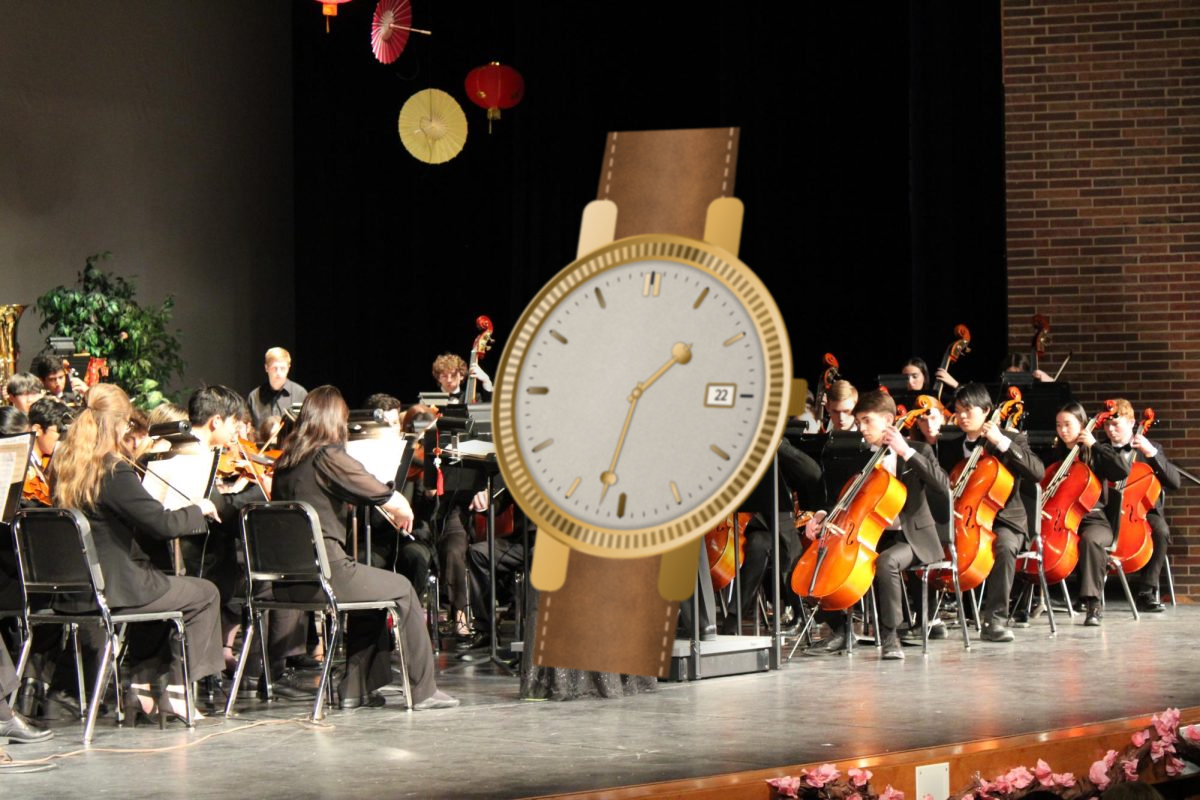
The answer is 1 h 32 min
